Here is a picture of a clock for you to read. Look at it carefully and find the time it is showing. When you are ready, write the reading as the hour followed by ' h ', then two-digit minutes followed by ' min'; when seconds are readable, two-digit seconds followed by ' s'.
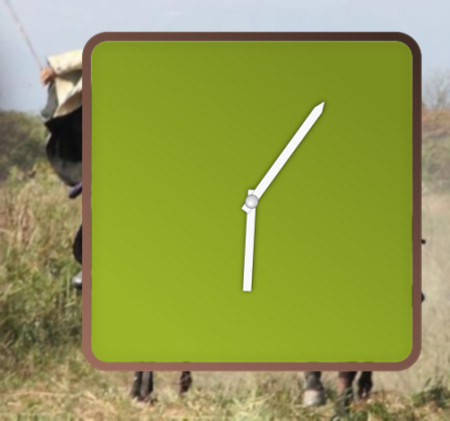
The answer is 6 h 06 min
